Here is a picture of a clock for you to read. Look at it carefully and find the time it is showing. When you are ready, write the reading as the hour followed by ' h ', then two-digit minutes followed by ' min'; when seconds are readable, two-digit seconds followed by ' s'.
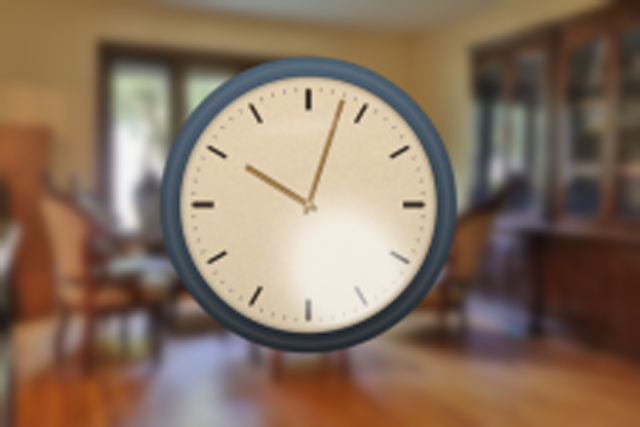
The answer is 10 h 03 min
